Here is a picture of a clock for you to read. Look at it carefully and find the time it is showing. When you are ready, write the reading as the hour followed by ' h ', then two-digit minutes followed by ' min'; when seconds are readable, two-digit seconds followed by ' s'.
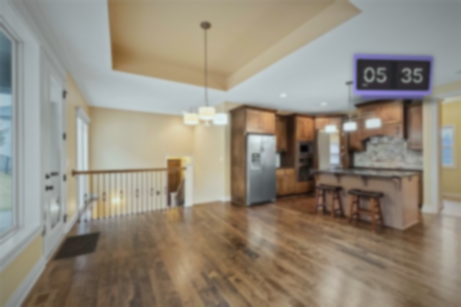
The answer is 5 h 35 min
